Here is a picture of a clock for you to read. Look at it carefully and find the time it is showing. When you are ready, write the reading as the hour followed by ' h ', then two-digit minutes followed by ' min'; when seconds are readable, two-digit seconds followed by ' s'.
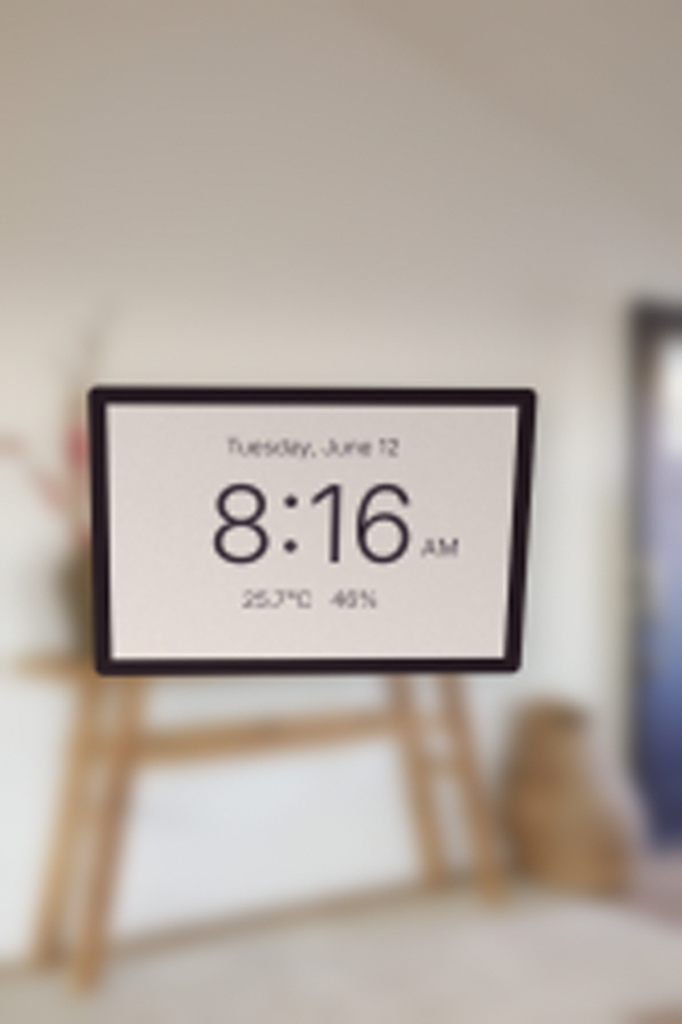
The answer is 8 h 16 min
